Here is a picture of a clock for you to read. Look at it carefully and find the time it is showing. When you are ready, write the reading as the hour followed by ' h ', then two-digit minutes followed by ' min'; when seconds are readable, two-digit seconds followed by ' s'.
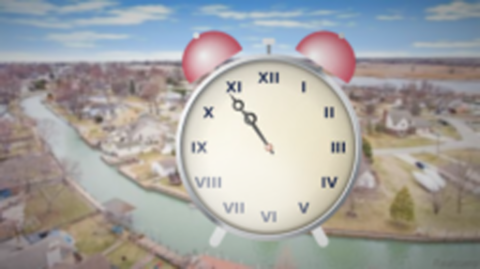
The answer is 10 h 54 min
